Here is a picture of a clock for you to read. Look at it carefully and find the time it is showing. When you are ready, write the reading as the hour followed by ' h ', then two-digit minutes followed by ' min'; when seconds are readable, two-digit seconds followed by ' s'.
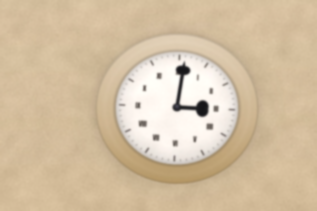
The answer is 3 h 01 min
